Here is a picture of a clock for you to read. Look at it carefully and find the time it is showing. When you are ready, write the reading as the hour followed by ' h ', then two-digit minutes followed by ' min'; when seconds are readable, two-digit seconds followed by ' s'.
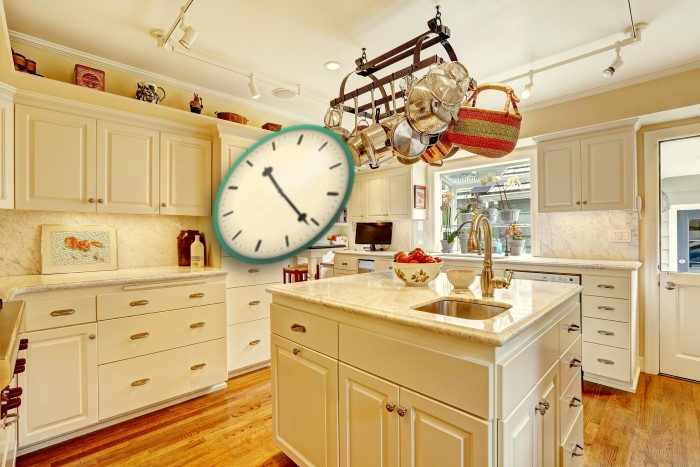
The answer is 10 h 21 min
